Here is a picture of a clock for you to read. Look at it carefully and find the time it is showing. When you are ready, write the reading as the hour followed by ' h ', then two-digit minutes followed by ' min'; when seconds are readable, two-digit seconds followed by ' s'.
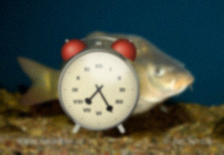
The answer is 7 h 25 min
